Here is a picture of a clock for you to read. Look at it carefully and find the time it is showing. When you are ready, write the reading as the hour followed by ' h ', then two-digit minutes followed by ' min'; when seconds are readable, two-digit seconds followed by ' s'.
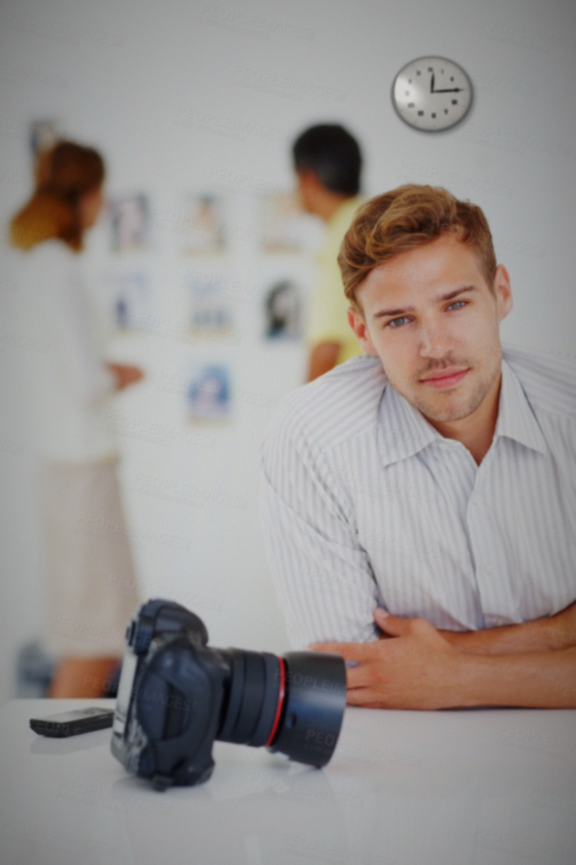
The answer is 12 h 15 min
